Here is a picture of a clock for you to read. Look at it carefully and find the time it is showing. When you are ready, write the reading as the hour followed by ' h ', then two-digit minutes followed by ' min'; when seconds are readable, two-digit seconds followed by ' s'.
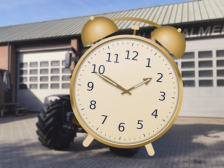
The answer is 1 h 49 min
